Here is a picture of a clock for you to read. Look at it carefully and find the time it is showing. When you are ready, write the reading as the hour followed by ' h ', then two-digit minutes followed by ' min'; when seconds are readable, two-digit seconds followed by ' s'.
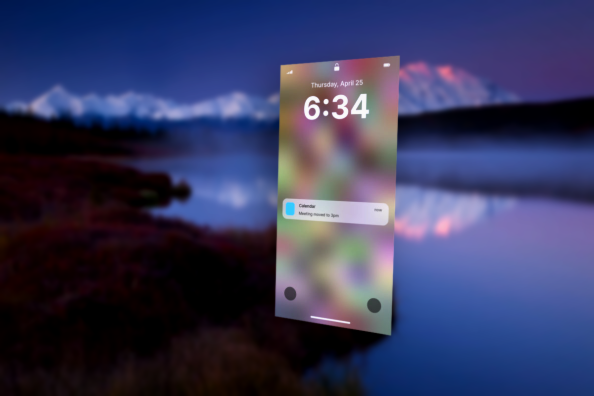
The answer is 6 h 34 min
